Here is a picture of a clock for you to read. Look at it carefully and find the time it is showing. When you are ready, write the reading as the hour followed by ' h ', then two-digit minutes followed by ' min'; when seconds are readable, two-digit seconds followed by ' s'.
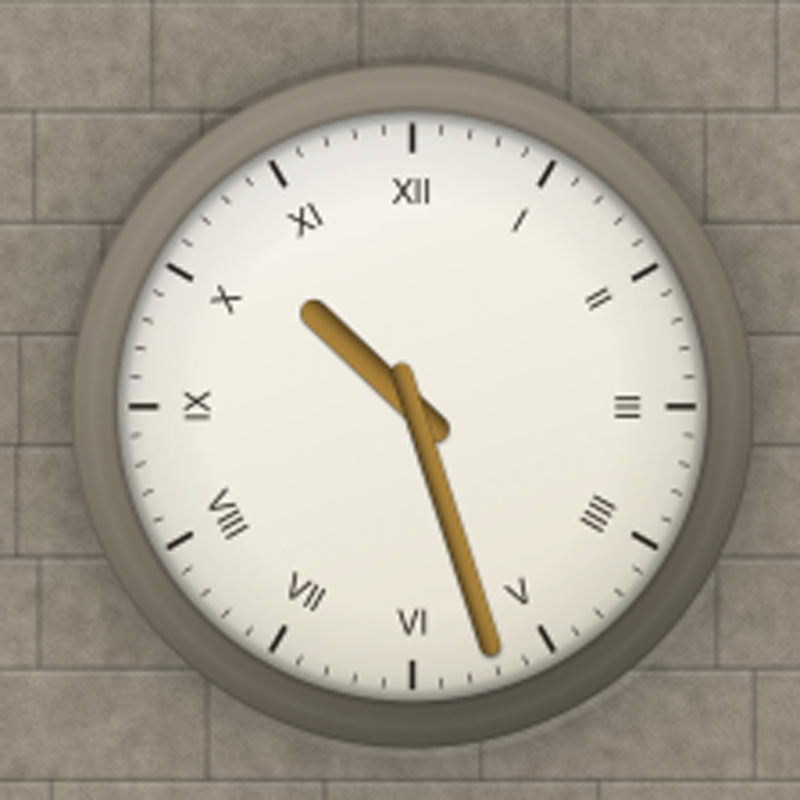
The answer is 10 h 27 min
